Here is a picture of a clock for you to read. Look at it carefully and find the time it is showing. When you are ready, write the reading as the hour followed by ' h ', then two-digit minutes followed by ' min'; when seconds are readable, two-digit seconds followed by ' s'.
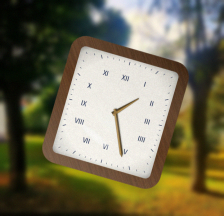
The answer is 1 h 26 min
